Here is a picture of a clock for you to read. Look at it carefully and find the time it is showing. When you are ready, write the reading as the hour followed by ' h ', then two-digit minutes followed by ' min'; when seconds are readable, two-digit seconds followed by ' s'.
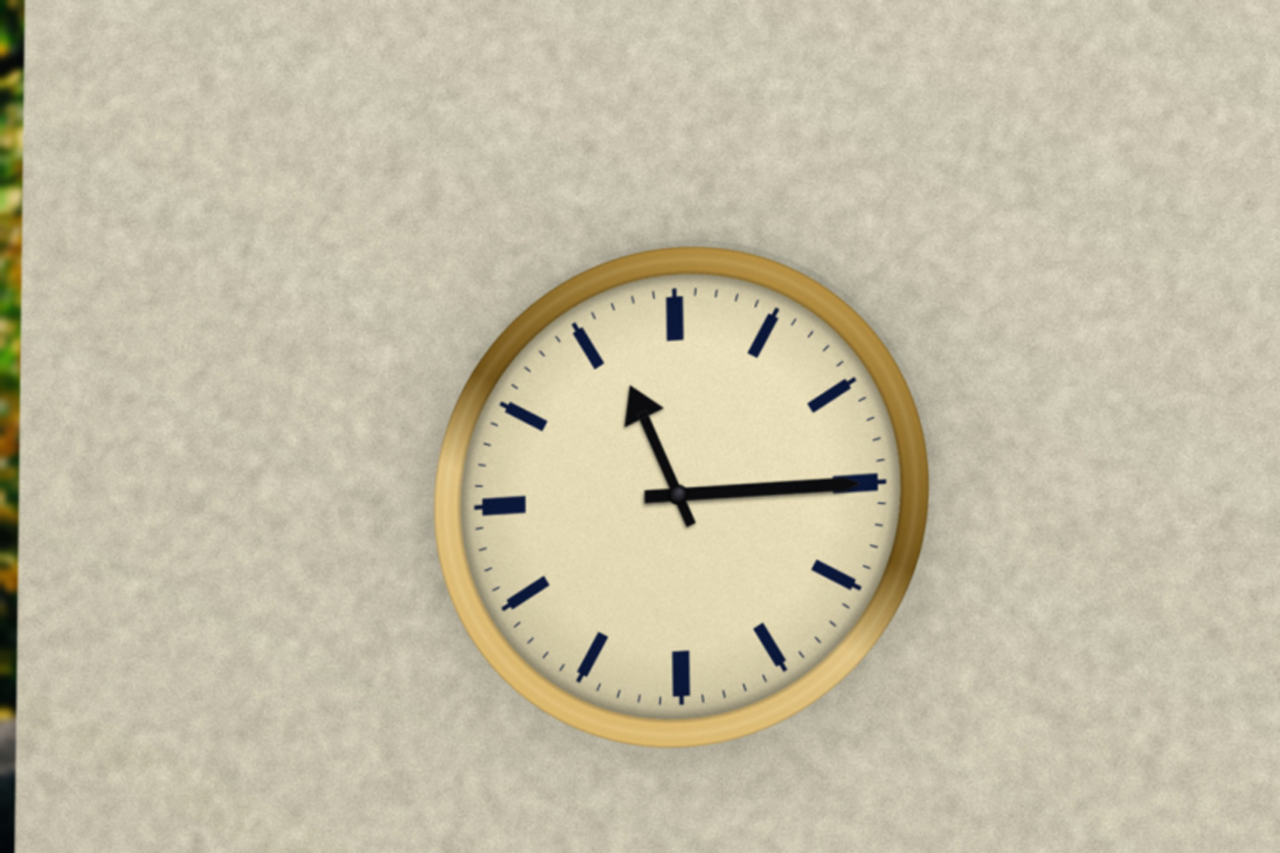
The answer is 11 h 15 min
